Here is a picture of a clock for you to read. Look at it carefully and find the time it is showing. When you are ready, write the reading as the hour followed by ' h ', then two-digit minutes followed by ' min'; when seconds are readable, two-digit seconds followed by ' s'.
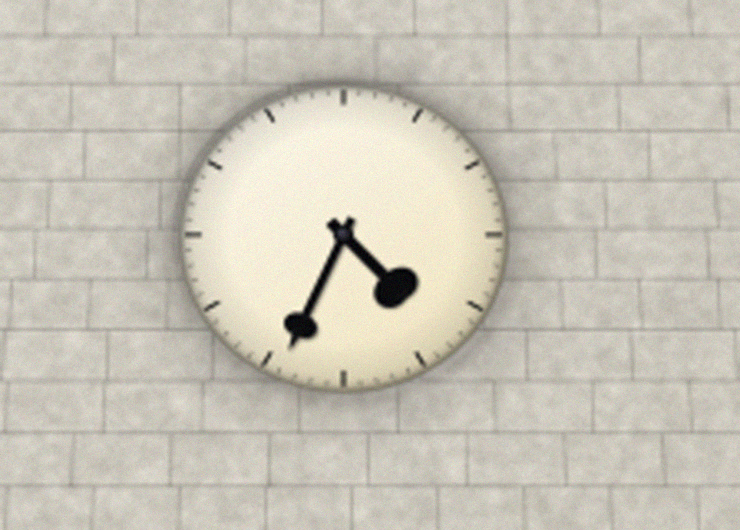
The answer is 4 h 34 min
